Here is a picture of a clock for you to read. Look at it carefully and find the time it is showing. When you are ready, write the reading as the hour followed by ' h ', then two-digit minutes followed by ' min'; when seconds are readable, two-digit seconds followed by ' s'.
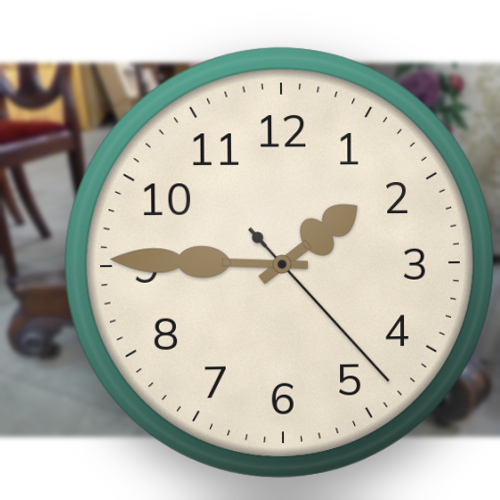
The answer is 1 h 45 min 23 s
